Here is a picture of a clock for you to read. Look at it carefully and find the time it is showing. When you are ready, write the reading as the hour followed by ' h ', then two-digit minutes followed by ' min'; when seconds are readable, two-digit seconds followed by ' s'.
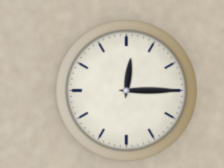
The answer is 12 h 15 min
